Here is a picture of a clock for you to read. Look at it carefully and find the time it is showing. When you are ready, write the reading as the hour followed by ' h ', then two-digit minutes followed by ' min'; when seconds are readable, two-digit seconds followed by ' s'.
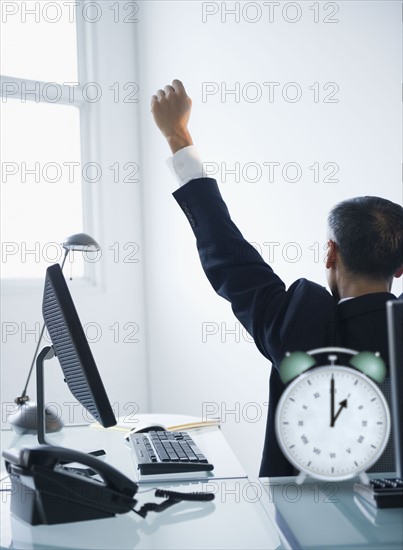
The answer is 1 h 00 min
